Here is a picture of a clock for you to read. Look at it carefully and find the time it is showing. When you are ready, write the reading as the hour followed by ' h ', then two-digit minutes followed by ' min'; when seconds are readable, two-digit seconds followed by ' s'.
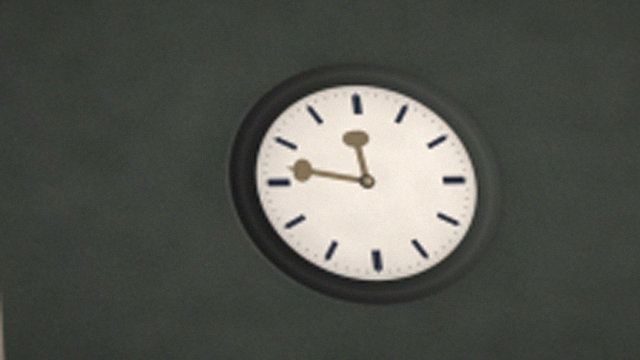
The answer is 11 h 47 min
